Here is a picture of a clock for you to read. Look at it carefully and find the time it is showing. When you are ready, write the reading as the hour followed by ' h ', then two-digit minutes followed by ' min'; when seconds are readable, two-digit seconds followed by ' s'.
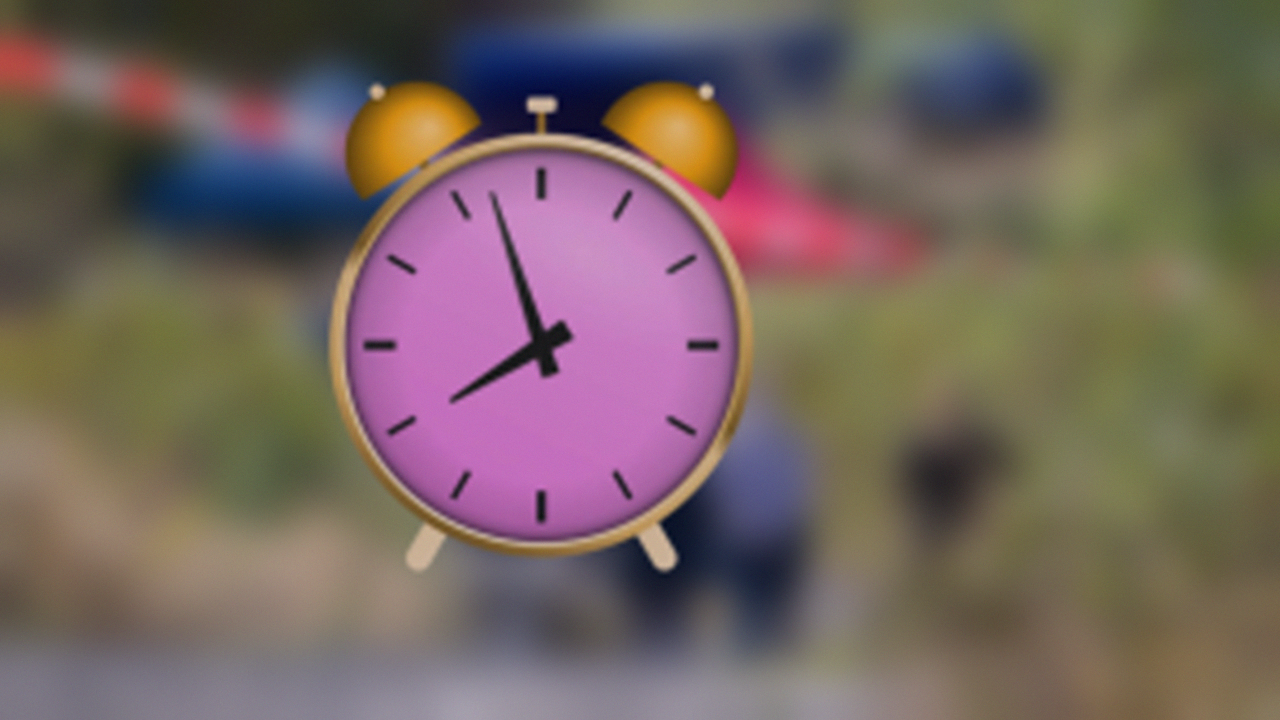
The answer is 7 h 57 min
